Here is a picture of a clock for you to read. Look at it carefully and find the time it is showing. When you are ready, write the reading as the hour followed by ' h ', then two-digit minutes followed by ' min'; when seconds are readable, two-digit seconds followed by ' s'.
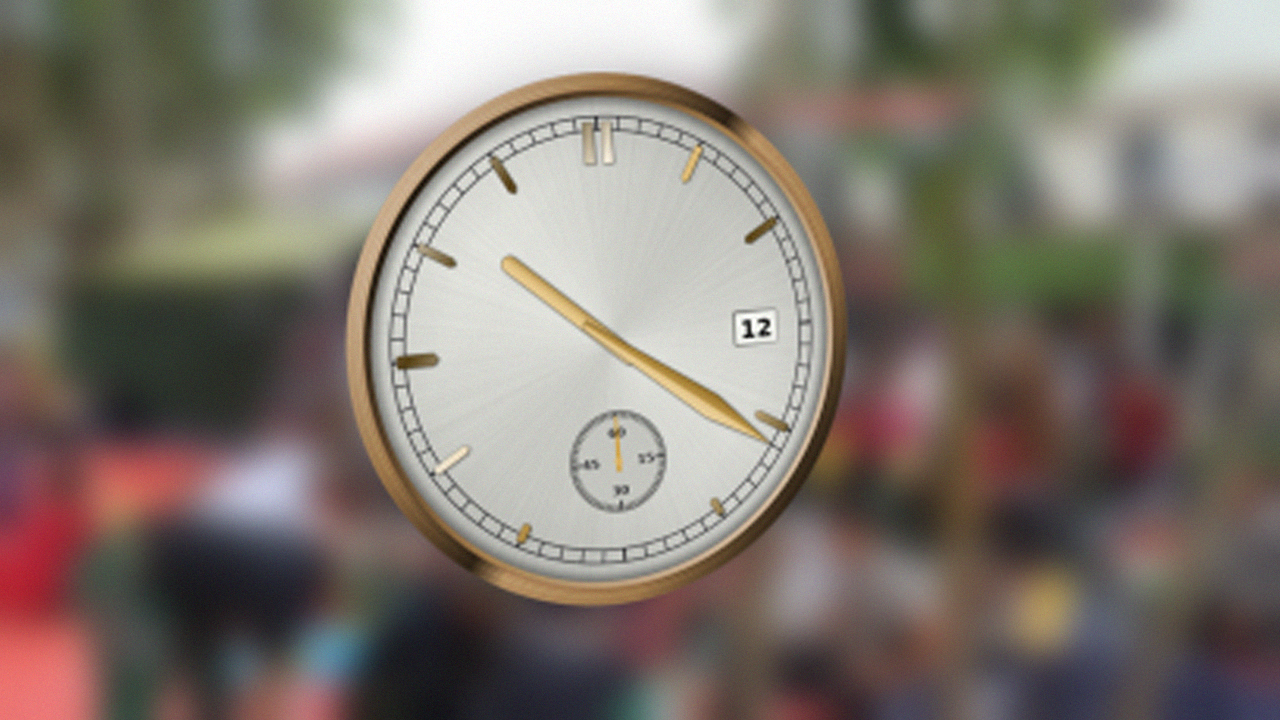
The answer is 10 h 21 min
